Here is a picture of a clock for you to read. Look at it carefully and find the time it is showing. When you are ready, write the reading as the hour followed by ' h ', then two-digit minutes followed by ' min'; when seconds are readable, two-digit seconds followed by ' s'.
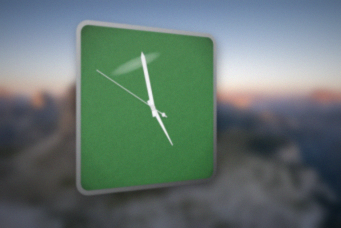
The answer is 4 h 57 min 50 s
